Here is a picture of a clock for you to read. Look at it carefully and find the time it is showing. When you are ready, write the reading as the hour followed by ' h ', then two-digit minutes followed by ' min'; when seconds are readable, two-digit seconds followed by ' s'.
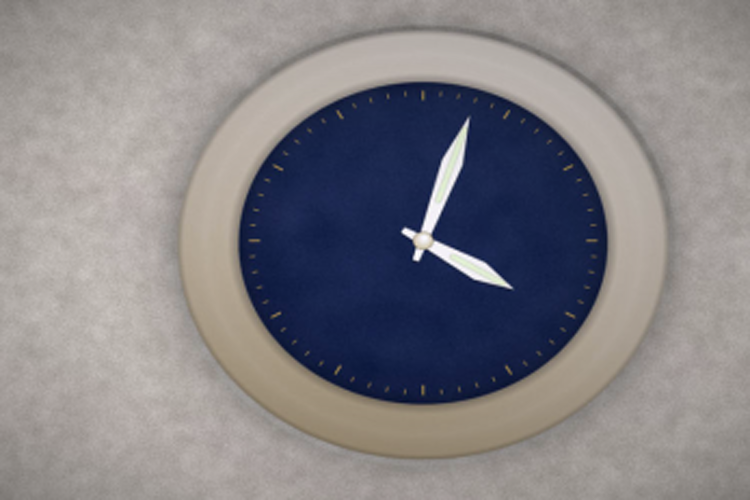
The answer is 4 h 03 min
